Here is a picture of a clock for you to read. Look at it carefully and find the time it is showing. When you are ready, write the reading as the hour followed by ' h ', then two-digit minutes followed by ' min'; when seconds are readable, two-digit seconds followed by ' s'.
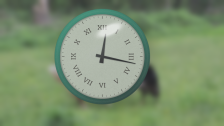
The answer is 12 h 17 min
